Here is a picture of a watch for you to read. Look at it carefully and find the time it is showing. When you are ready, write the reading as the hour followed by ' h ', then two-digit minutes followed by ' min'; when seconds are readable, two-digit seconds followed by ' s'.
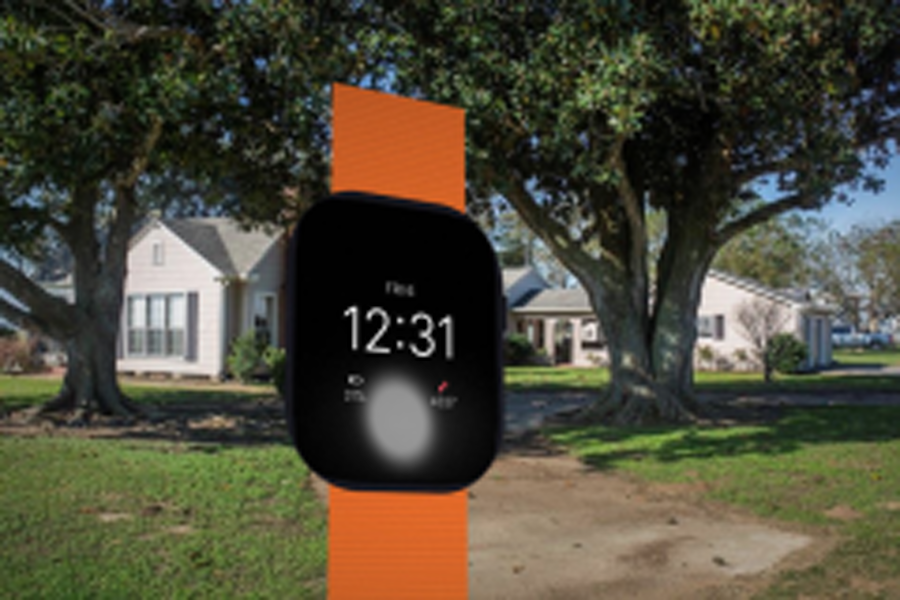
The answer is 12 h 31 min
